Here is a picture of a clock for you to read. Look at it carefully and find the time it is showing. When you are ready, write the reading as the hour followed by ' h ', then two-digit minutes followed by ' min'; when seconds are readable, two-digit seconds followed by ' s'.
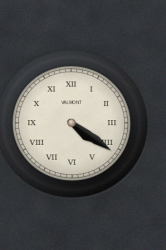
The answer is 4 h 21 min
